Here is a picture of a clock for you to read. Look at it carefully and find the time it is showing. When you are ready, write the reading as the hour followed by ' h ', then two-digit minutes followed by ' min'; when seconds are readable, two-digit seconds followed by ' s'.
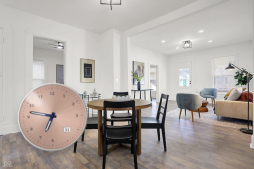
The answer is 6 h 47 min
